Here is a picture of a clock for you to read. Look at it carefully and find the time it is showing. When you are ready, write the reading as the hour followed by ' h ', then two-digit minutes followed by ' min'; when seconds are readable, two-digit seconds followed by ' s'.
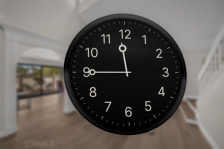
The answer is 11 h 45 min
